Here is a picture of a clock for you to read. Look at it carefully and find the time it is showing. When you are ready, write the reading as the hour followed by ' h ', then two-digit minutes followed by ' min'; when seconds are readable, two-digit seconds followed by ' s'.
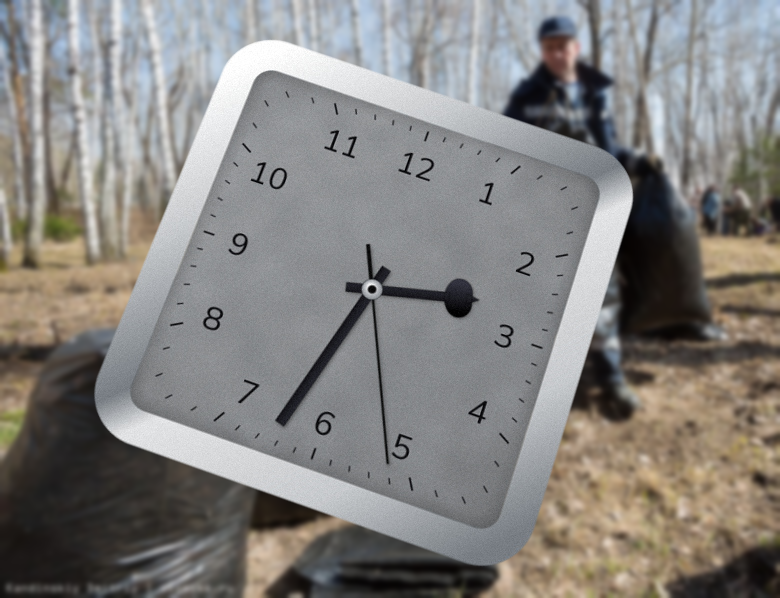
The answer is 2 h 32 min 26 s
